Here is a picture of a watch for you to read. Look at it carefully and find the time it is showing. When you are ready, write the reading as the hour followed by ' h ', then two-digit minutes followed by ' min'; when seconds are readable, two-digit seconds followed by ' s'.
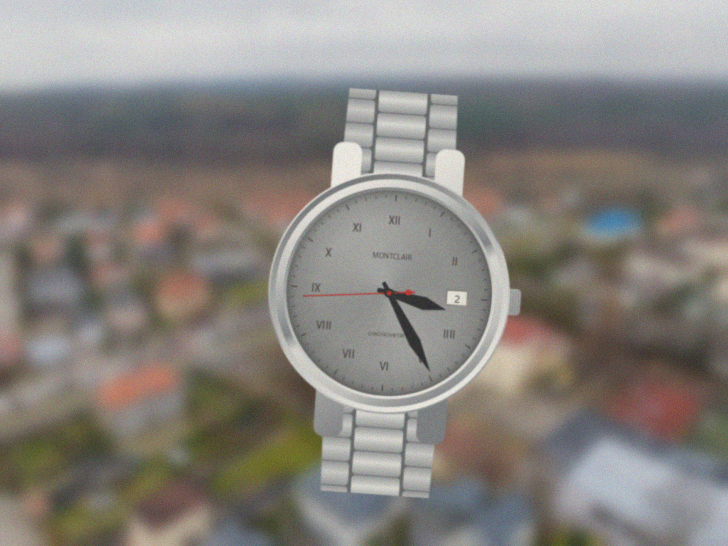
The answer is 3 h 24 min 44 s
